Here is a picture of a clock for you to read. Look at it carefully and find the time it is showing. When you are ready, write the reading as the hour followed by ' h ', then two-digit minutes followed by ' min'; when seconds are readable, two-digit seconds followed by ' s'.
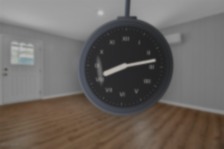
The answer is 8 h 13 min
